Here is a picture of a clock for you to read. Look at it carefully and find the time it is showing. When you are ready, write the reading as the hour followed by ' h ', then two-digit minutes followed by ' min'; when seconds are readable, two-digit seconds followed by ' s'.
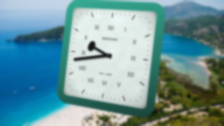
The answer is 9 h 43 min
